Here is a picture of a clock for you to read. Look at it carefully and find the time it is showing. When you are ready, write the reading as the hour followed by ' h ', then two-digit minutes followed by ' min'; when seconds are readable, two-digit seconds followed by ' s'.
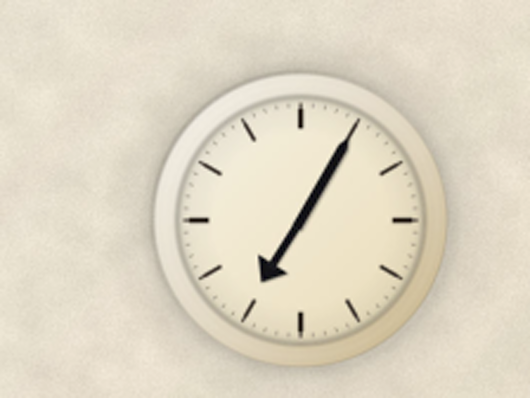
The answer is 7 h 05 min
